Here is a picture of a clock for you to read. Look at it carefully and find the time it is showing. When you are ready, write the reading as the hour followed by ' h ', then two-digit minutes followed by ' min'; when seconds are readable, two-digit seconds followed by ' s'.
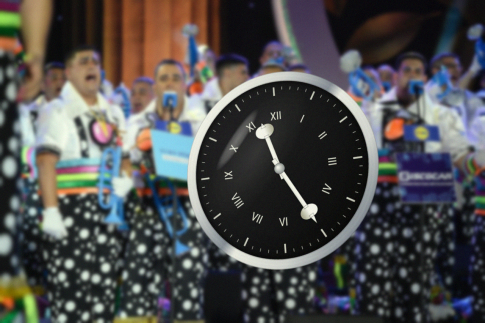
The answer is 11 h 25 min
